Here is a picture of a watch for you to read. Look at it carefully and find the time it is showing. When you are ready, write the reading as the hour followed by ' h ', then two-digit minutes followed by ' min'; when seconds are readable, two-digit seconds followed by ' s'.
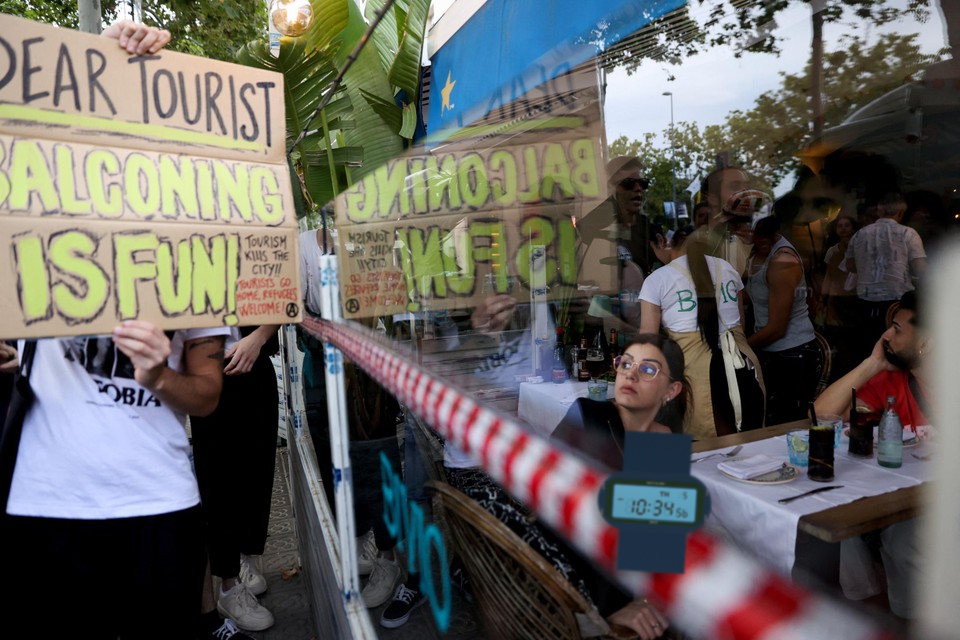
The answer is 10 h 34 min
